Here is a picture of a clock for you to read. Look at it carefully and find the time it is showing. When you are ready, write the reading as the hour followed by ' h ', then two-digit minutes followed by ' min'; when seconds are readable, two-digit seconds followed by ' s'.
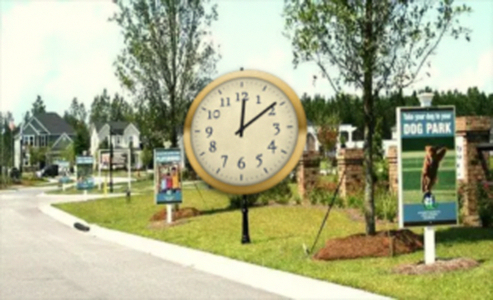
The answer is 12 h 09 min
